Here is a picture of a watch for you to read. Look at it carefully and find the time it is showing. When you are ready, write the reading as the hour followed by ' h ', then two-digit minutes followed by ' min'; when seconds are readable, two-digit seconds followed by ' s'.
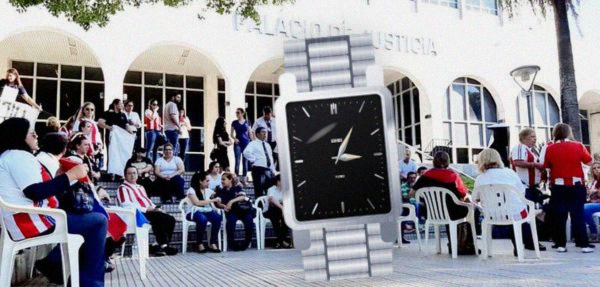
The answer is 3 h 05 min
